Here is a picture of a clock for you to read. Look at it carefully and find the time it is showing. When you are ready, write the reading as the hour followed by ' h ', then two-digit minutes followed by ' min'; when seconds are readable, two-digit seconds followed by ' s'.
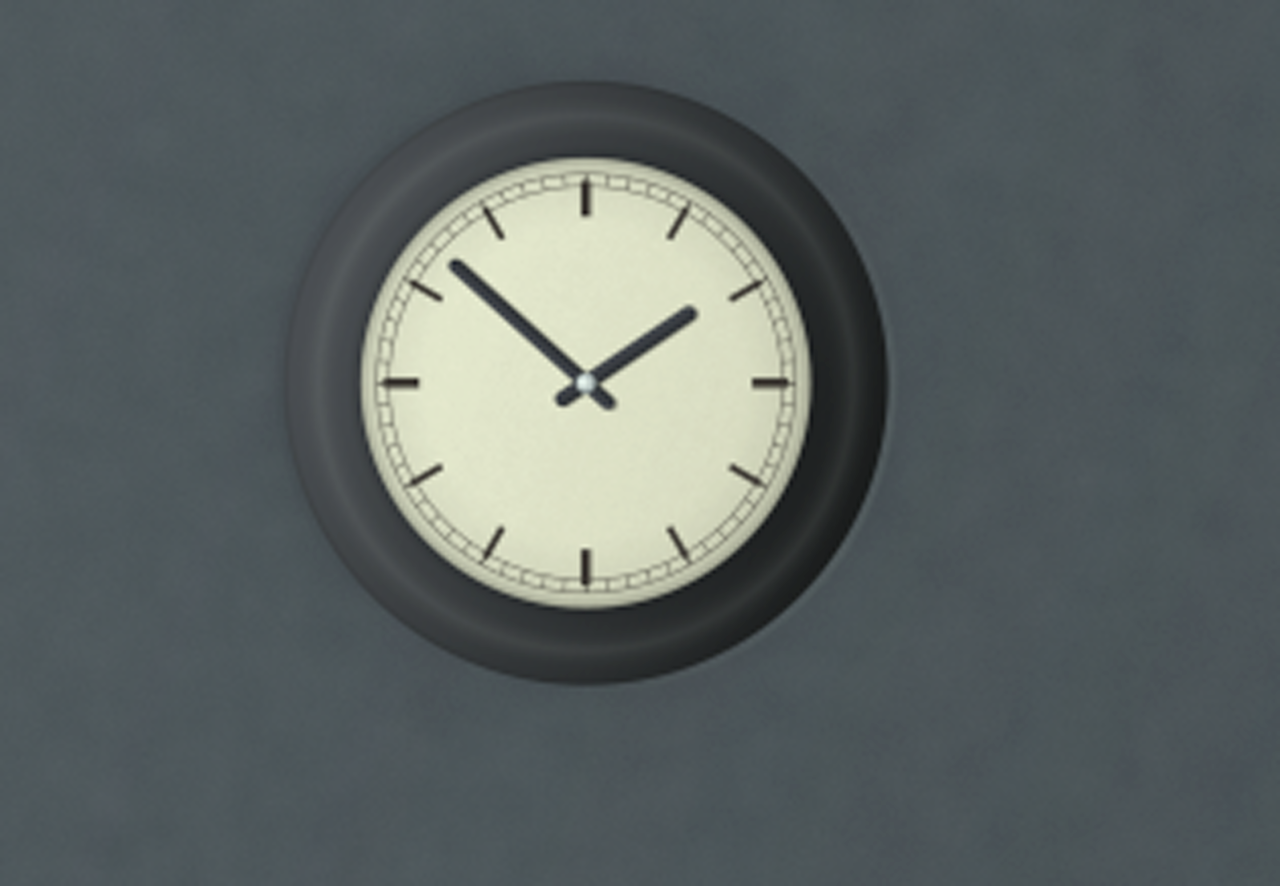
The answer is 1 h 52 min
